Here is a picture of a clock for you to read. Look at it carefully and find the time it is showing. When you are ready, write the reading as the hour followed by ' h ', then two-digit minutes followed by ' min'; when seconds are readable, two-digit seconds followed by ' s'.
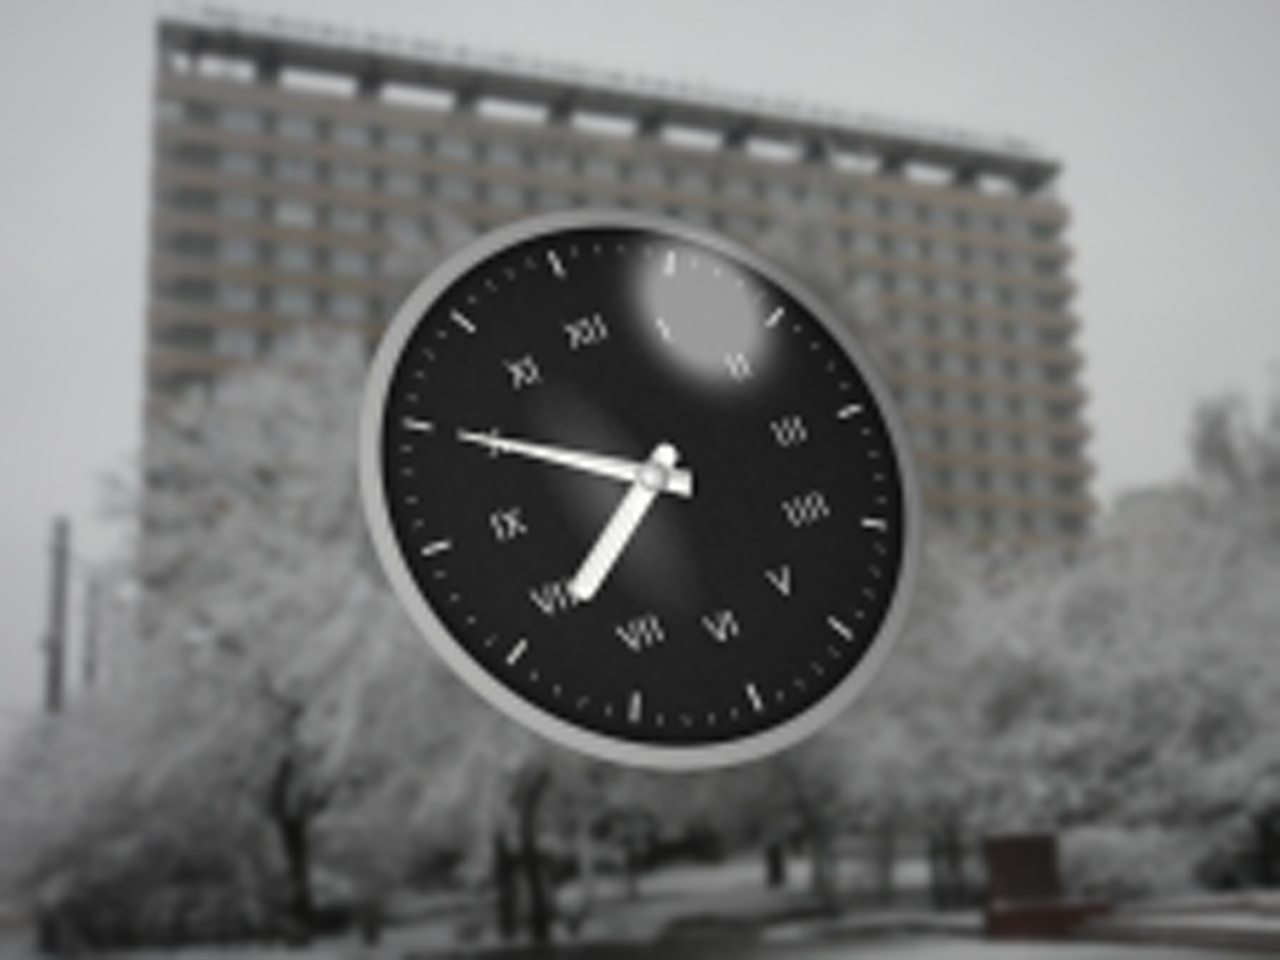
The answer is 7 h 50 min
